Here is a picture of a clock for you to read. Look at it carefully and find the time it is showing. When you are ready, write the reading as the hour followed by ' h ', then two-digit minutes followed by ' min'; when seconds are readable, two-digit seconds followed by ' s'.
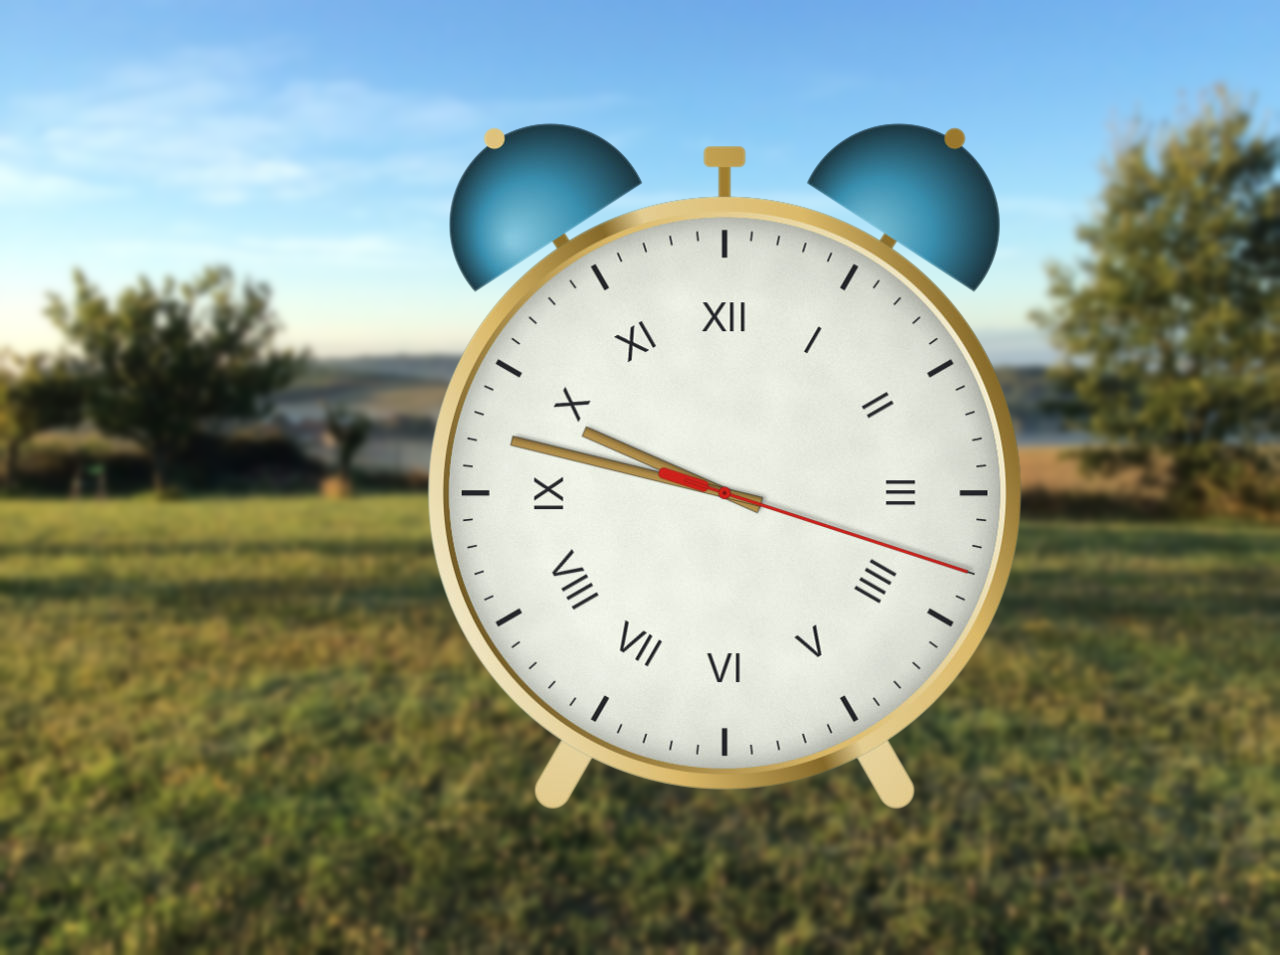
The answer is 9 h 47 min 18 s
